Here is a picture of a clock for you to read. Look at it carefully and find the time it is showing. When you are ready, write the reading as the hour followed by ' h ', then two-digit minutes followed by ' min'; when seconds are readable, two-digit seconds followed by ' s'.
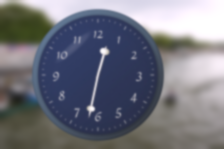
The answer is 12 h 32 min
